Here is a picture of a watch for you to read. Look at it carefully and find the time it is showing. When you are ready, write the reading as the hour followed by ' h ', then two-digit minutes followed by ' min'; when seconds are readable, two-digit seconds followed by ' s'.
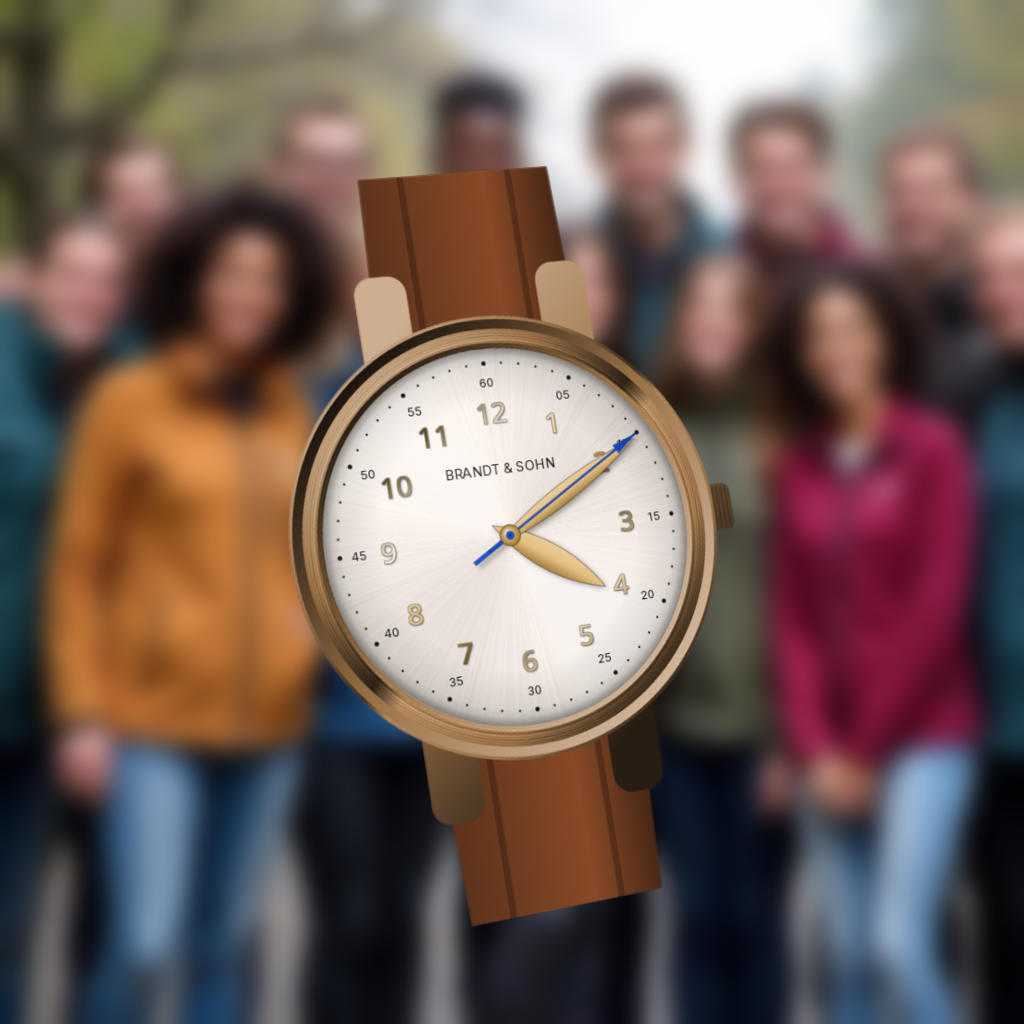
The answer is 4 h 10 min 10 s
